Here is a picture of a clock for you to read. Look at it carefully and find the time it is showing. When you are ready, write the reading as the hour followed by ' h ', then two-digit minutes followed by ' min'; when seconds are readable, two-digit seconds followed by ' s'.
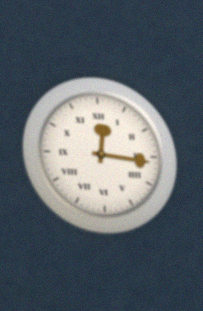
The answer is 12 h 16 min
